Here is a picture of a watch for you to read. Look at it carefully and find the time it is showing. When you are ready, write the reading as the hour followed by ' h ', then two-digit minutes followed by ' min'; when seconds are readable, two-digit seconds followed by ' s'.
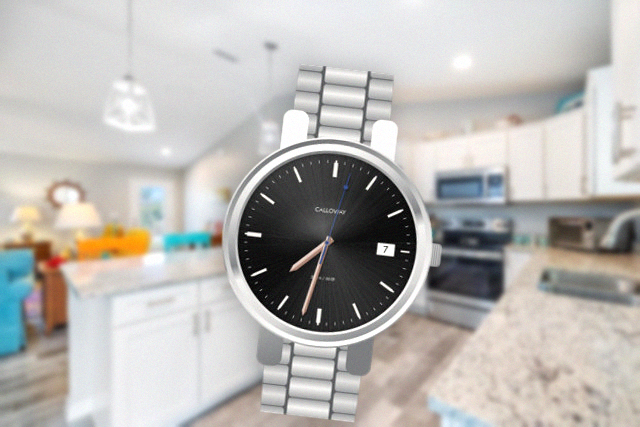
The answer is 7 h 32 min 02 s
